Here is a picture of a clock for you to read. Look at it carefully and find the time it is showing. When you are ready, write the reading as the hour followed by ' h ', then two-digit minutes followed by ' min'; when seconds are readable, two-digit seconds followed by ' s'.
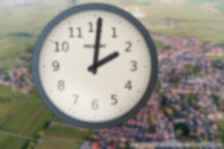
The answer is 2 h 01 min
